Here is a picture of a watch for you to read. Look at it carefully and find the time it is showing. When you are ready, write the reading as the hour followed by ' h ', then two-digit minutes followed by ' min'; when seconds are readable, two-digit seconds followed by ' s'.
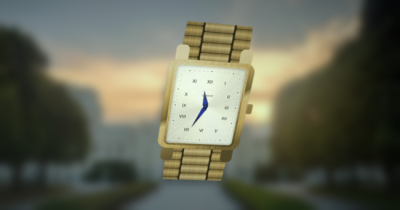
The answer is 11 h 34 min
